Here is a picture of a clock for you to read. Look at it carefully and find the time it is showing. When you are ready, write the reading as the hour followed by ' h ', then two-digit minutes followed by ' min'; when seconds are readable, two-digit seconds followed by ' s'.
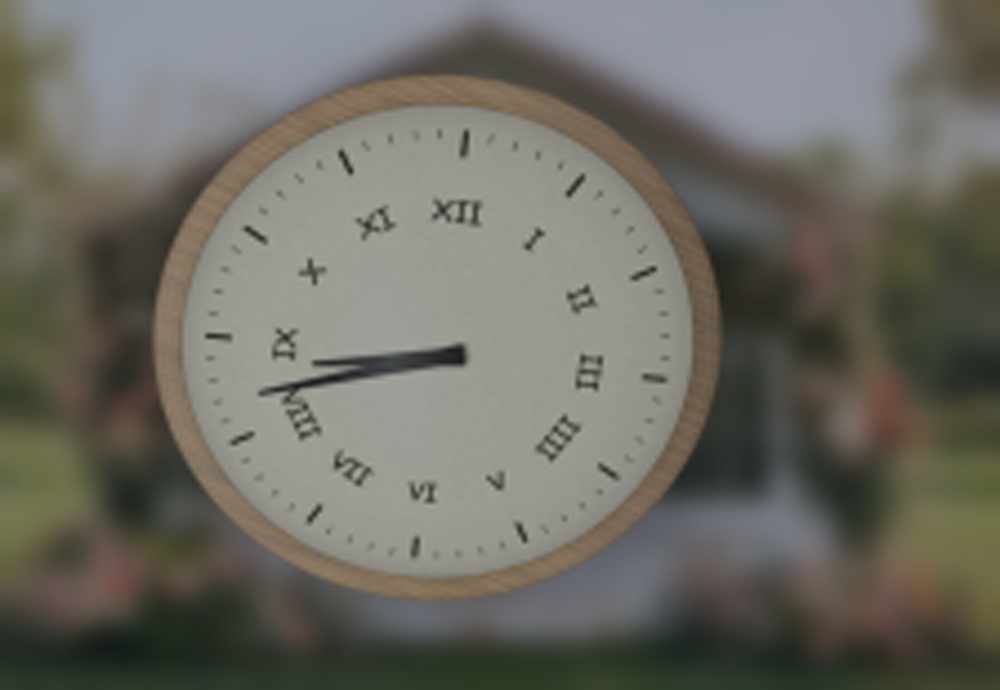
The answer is 8 h 42 min
